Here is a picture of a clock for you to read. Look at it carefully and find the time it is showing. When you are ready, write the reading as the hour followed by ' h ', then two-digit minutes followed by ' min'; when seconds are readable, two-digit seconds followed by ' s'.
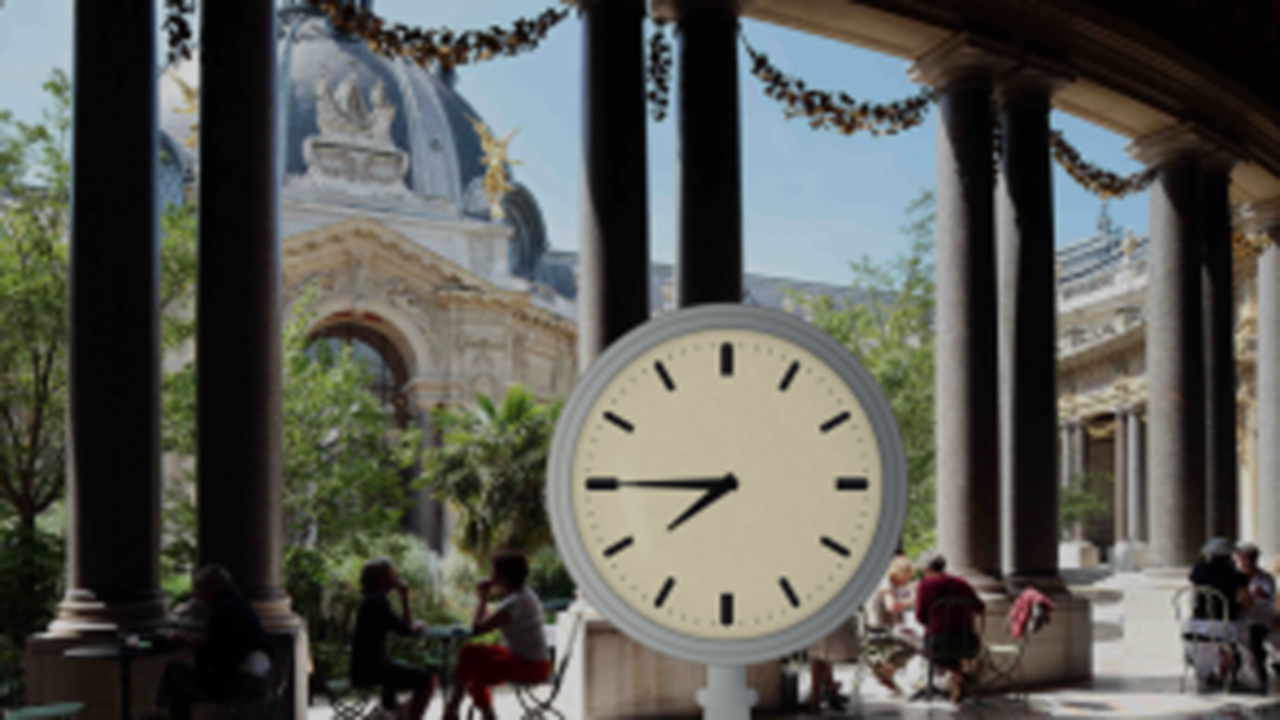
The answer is 7 h 45 min
